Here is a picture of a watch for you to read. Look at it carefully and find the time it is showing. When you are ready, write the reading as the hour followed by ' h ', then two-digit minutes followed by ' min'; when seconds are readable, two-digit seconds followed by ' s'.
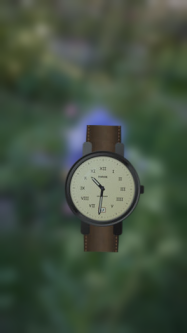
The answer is 10 h 31 min
